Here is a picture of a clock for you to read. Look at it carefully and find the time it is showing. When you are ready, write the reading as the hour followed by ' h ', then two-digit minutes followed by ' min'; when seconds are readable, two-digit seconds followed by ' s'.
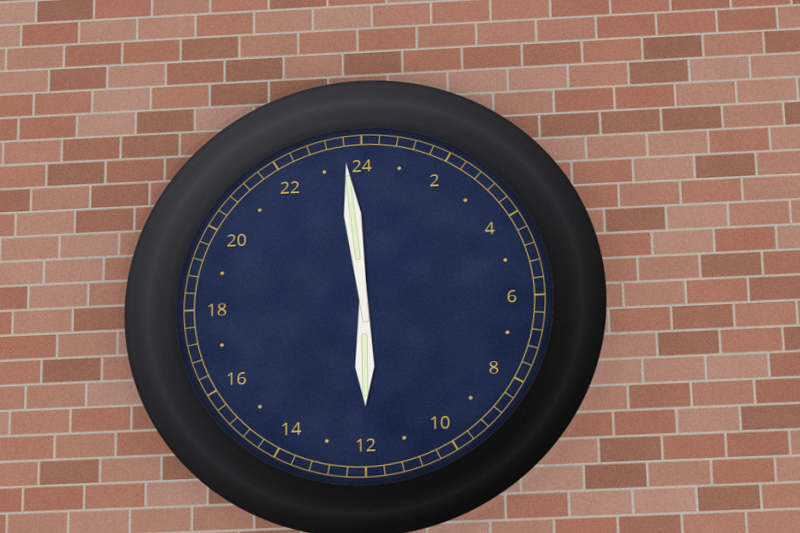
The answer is 11 h 59 min
